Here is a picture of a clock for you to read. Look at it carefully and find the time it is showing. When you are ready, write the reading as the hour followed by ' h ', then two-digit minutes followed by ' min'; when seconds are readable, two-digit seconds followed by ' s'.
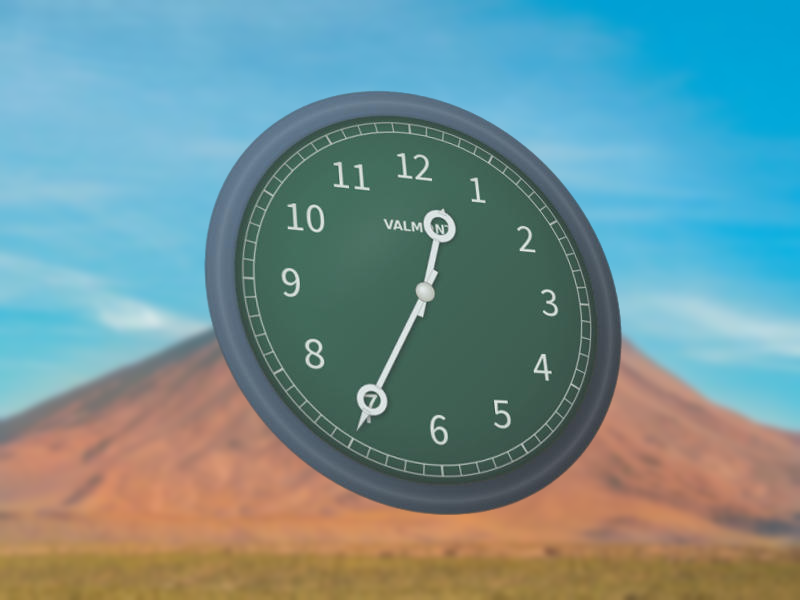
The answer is 12 h 35 min
